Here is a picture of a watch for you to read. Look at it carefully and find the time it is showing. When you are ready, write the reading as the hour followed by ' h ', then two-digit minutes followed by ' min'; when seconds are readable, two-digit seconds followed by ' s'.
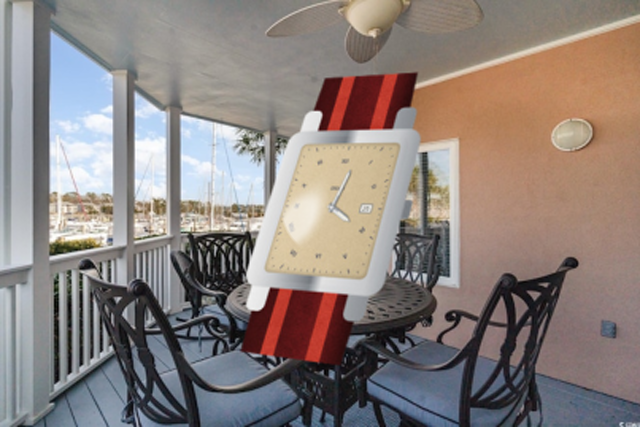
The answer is 4 h 02 min
